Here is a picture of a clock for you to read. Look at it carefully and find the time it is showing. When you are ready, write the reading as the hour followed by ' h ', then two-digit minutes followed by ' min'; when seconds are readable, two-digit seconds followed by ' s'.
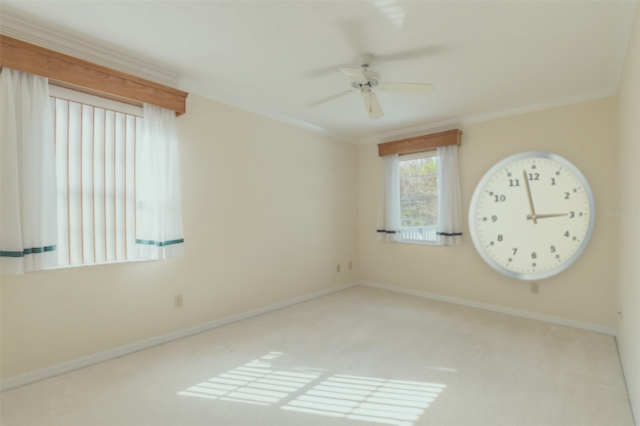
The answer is 2 h 58 min
